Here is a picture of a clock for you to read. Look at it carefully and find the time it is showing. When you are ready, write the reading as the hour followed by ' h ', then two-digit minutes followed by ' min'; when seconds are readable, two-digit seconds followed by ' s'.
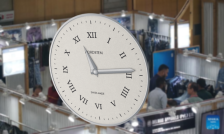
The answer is 11 h 14 min
